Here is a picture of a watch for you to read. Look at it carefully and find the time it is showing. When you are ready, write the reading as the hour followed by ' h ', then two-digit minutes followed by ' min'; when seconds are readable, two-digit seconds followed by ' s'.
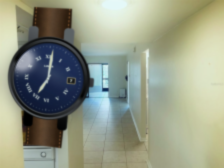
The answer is 7 h 01 min
